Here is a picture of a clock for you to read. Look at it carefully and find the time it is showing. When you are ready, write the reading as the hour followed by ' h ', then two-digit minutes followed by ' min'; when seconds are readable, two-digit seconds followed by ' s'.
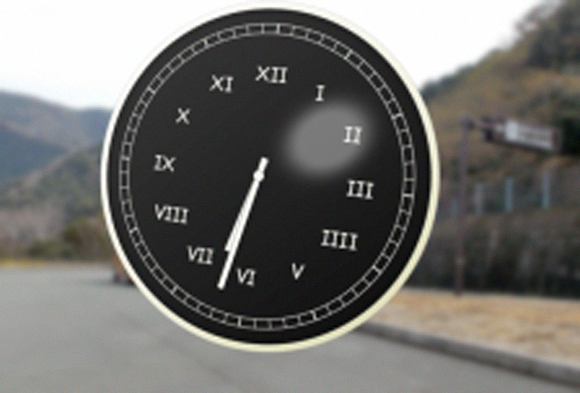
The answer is 6 h 32 min
